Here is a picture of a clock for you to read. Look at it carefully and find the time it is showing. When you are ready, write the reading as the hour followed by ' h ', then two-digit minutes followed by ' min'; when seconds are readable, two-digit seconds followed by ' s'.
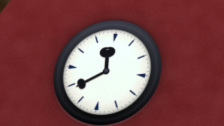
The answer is 11 h 39 min
